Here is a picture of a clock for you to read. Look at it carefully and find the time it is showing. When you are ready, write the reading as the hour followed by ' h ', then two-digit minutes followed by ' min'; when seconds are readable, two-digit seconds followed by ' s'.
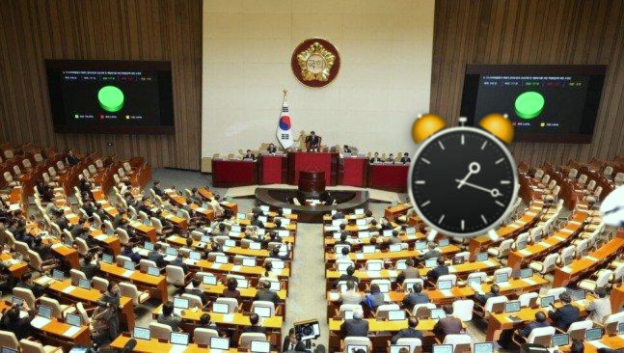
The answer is 1 h 18 min
